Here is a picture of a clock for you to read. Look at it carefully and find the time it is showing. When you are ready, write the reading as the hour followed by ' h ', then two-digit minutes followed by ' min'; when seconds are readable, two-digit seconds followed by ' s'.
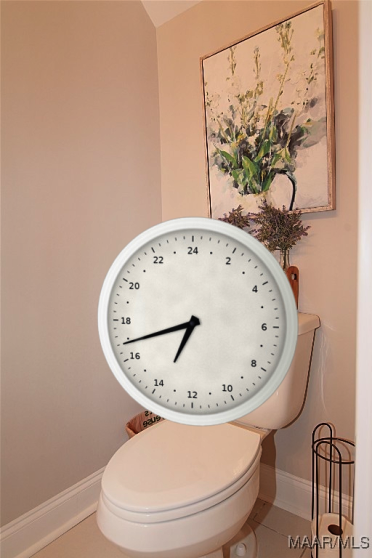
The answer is 13 h 42 min
